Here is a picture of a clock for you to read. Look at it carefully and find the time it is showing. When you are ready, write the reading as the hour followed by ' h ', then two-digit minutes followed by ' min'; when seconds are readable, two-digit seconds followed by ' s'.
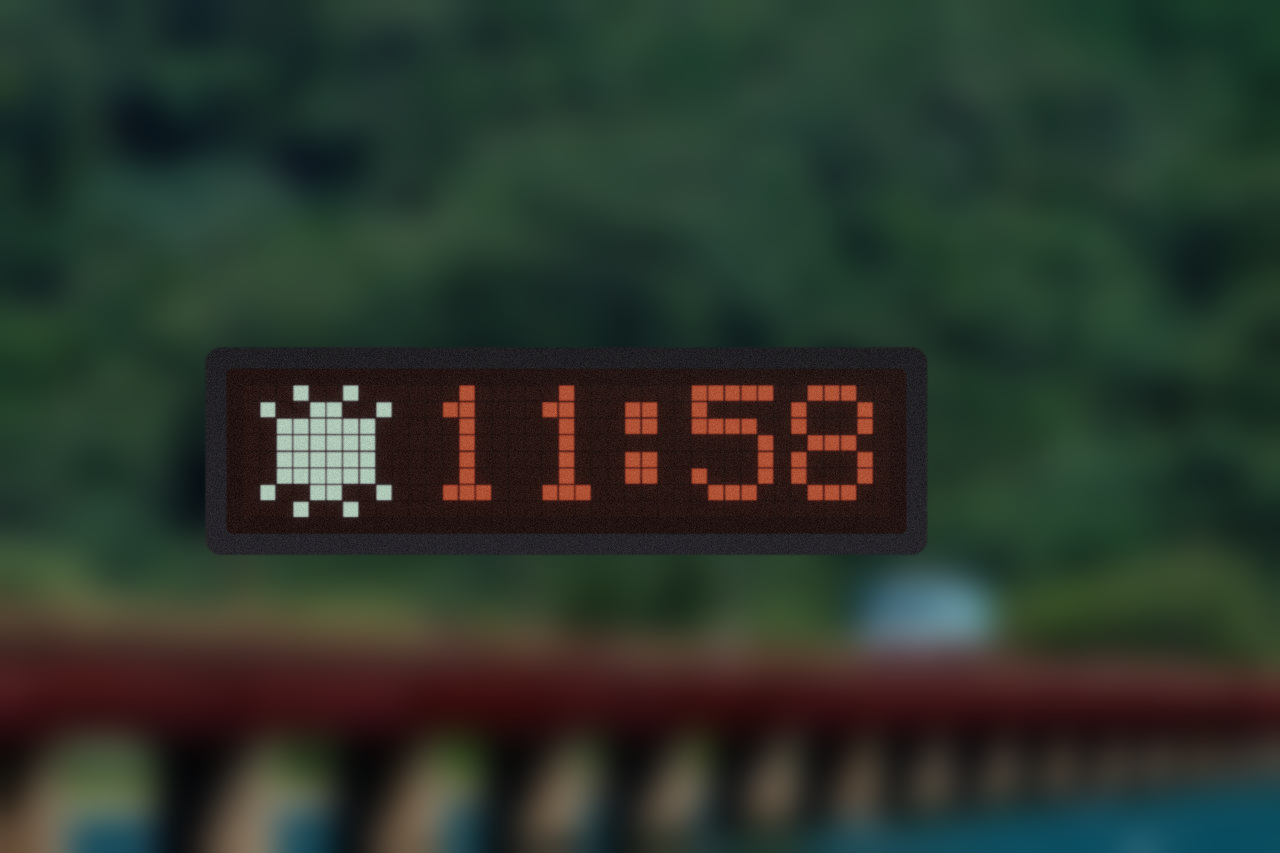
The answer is 11 h 58 min
